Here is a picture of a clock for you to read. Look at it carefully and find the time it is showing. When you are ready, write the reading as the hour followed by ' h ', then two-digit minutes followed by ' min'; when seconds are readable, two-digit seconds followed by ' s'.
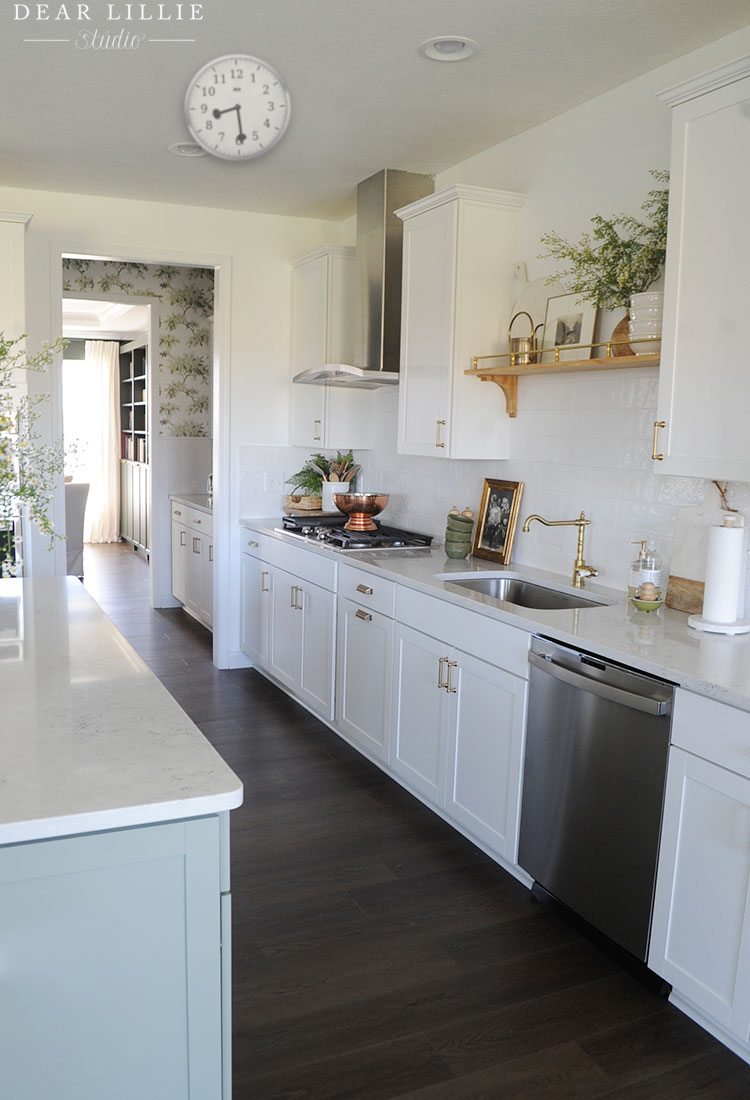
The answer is 8 h 29 min
